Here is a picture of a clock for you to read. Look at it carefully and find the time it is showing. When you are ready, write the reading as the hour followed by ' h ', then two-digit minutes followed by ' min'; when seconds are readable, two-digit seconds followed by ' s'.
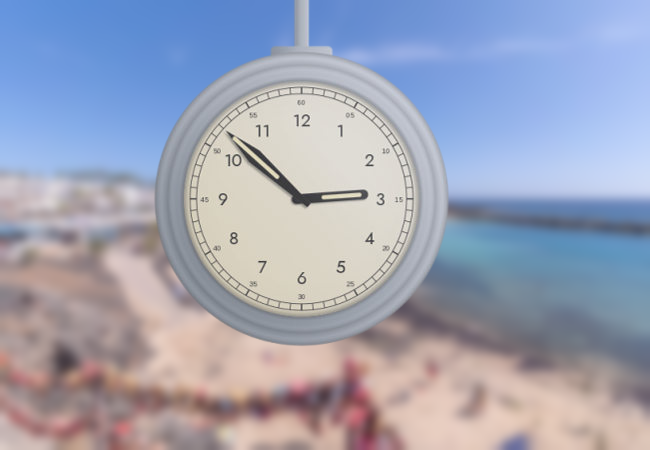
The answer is 2 h 52 min
